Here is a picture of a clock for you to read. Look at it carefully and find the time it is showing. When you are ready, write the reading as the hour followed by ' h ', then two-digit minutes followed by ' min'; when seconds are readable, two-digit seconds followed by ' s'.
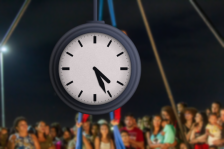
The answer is 4 h 26 min
